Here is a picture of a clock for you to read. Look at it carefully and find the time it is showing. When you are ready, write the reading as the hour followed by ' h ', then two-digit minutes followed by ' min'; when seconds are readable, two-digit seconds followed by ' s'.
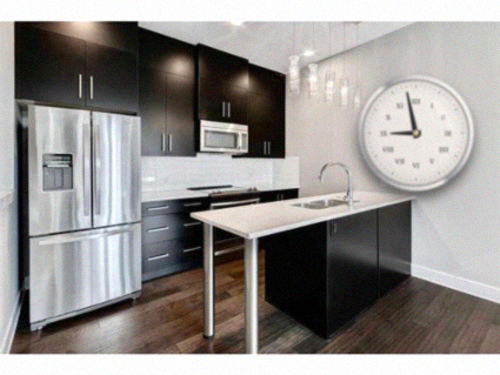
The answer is 8 h 58 min
